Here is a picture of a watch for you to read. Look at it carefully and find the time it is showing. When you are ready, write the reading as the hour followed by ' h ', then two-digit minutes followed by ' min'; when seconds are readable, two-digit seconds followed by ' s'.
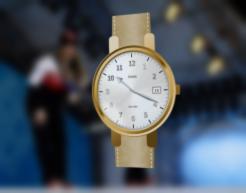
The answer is 10 h 19 min
